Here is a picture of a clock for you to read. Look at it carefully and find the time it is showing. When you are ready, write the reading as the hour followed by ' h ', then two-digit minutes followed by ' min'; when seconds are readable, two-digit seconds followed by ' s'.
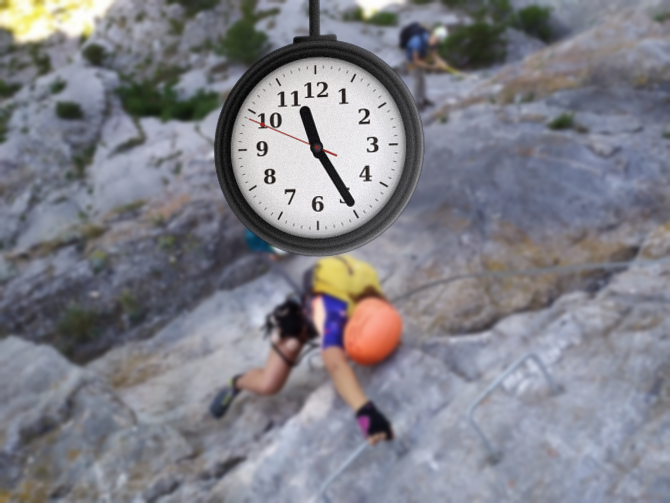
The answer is 11 h 24 min 49 s
